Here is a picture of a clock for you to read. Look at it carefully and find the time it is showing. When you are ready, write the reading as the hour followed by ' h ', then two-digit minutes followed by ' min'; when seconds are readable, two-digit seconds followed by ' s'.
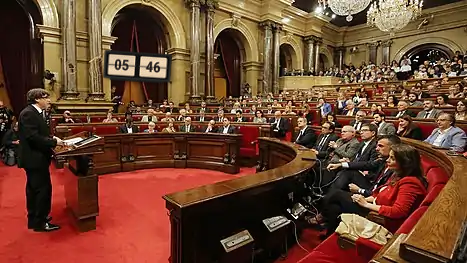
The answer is 5 h 46 min
